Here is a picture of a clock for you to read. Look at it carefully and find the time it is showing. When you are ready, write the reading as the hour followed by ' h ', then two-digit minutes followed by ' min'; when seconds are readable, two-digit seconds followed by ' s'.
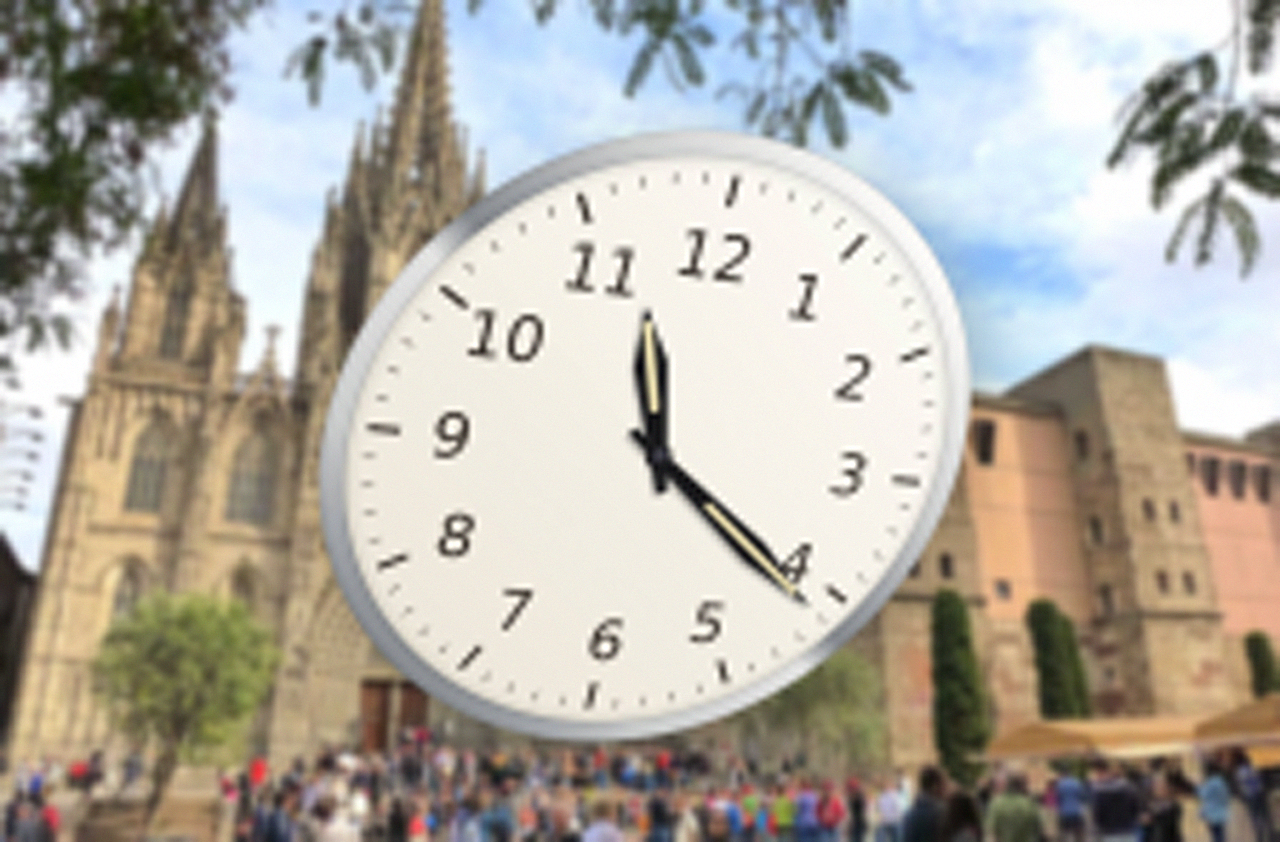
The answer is 11 h 21 min
